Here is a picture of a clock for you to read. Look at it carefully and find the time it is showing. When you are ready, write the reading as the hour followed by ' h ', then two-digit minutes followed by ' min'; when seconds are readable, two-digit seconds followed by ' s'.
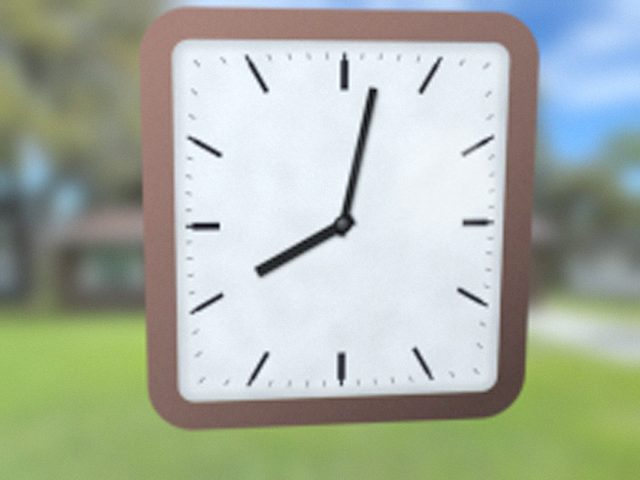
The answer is 8 h 02 min
